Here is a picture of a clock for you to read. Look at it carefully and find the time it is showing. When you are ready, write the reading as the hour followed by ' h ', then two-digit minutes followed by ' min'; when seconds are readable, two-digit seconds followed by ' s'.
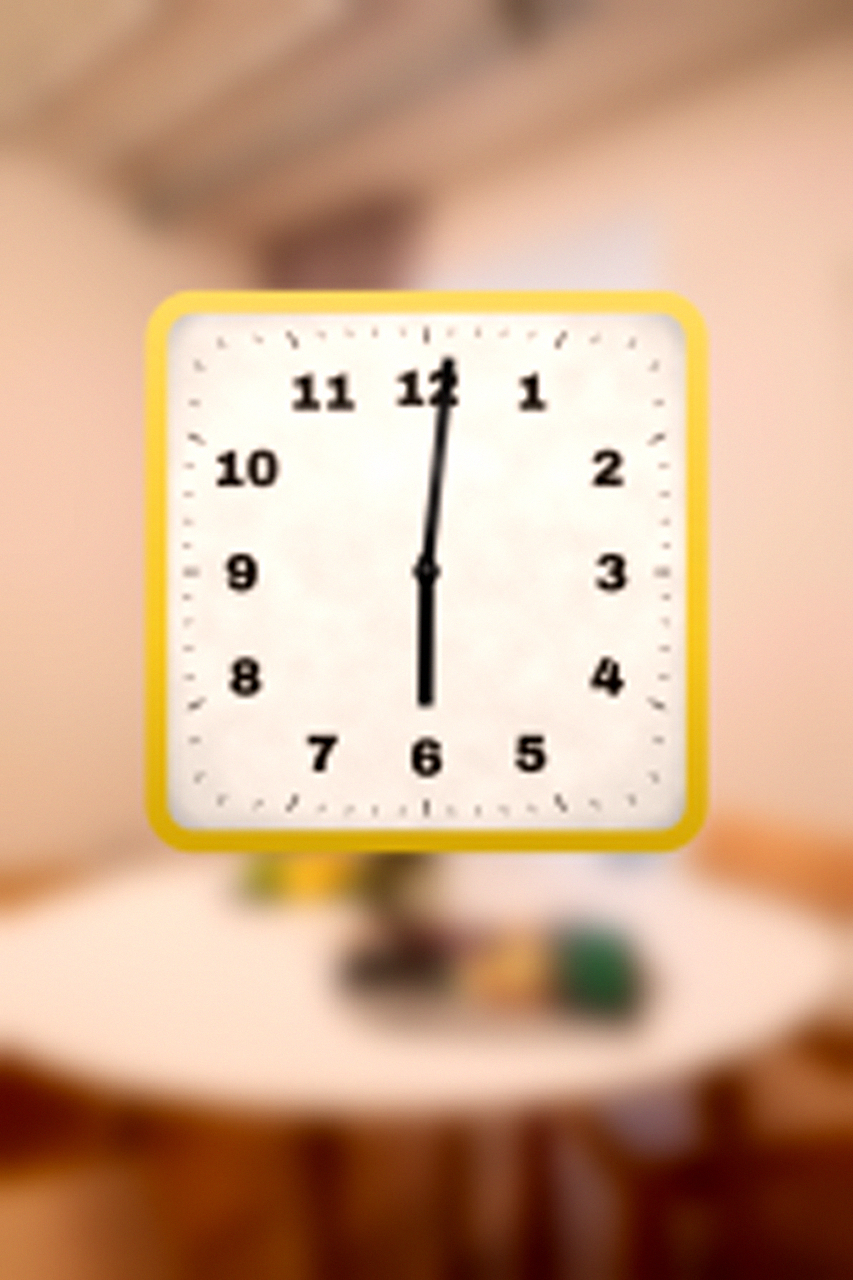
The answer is 6 h 01 min
